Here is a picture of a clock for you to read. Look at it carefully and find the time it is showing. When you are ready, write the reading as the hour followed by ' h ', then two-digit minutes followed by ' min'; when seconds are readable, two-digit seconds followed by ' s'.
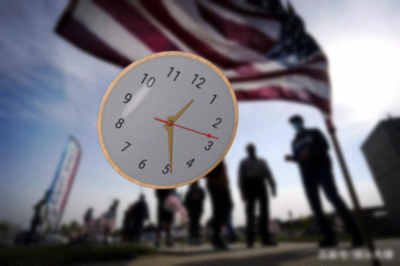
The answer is 12 h 24 min 13 s
